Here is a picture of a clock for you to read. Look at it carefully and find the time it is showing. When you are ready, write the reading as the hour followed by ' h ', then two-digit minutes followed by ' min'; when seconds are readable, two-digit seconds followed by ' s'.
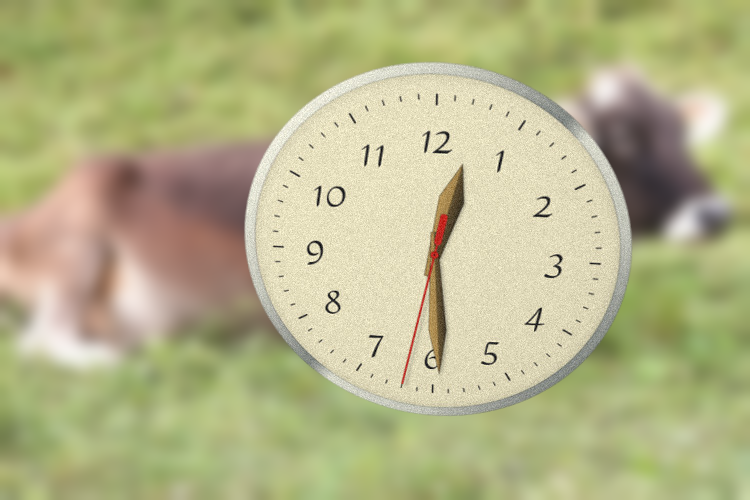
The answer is 12 h 29 min 32 s
